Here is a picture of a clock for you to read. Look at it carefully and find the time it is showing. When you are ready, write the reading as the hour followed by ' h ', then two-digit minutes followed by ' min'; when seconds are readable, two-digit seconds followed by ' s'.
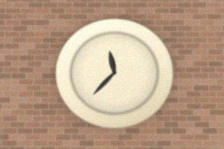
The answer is 11 h 37 min
